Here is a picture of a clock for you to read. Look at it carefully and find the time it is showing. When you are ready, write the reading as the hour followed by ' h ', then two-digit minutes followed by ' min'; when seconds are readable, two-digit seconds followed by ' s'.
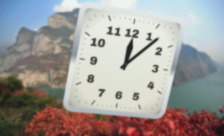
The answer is 12 h 07 min
